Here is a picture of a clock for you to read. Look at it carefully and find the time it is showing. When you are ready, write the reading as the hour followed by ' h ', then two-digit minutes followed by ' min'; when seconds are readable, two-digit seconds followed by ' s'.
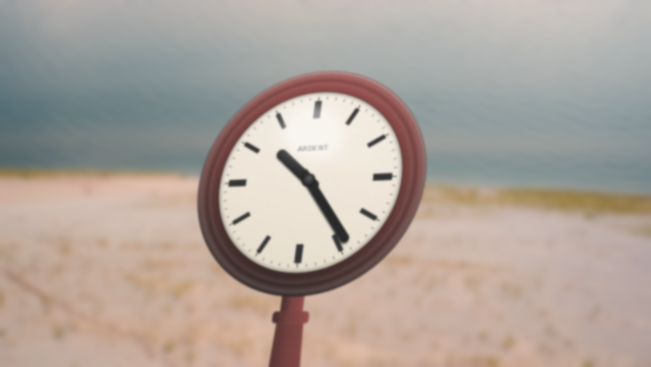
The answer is 10 h 24 min
